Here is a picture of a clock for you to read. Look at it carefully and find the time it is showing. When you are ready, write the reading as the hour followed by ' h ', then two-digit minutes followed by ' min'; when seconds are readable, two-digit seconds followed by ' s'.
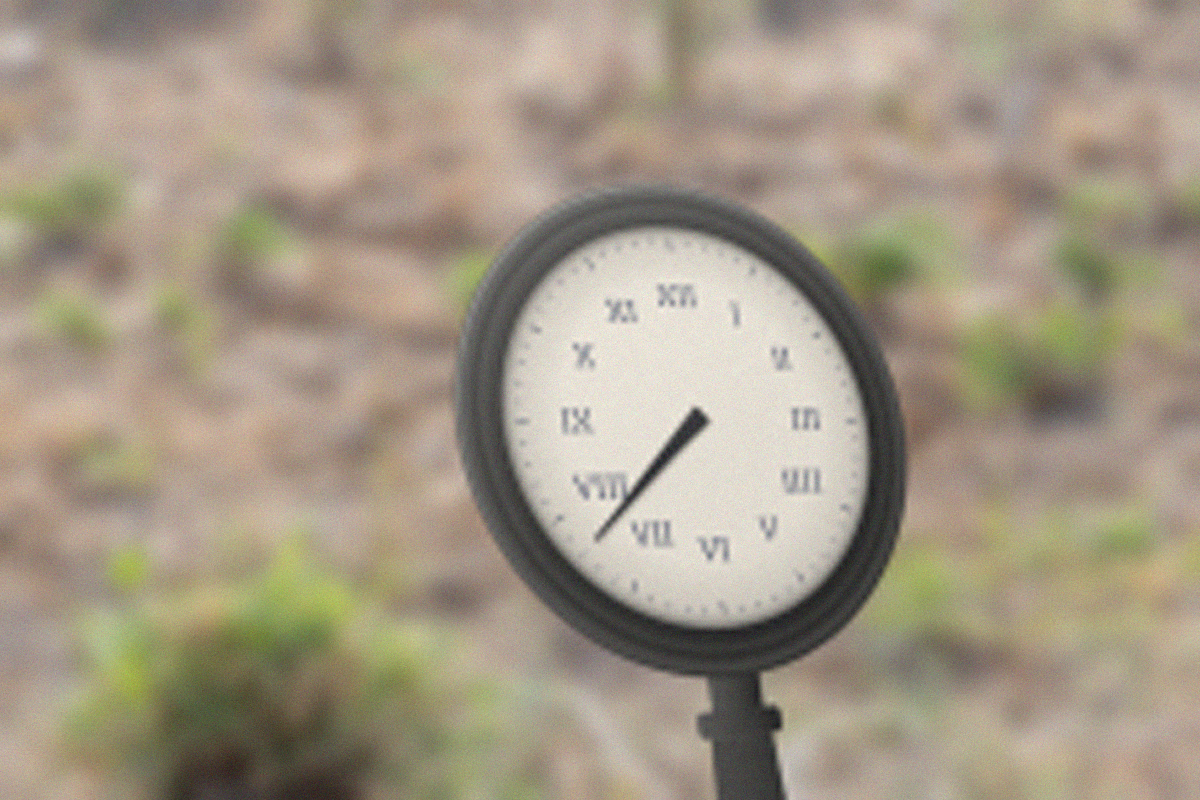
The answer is 7 h 38 min
